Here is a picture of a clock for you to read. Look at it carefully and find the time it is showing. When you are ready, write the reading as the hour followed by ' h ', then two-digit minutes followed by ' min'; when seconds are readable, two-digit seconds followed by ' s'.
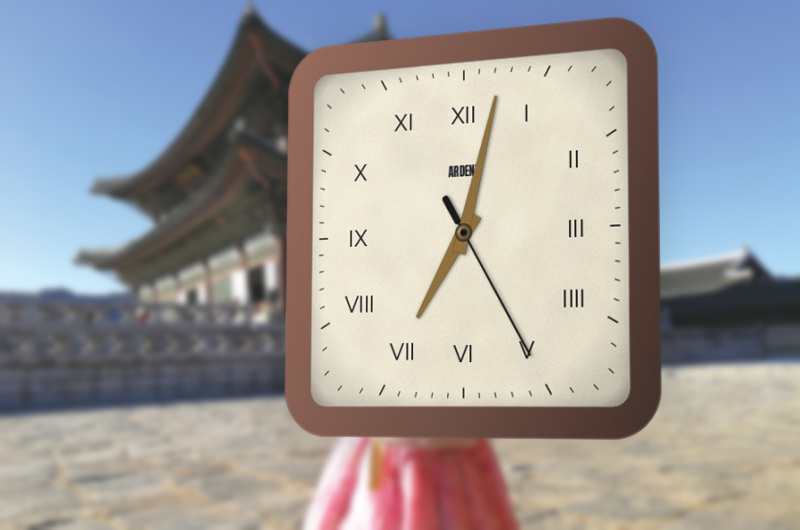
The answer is 7 h 02 min 25 s
